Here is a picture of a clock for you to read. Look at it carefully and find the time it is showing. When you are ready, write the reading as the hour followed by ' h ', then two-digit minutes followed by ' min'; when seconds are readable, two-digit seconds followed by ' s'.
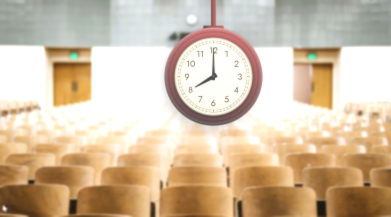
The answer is 8 h 00 min
